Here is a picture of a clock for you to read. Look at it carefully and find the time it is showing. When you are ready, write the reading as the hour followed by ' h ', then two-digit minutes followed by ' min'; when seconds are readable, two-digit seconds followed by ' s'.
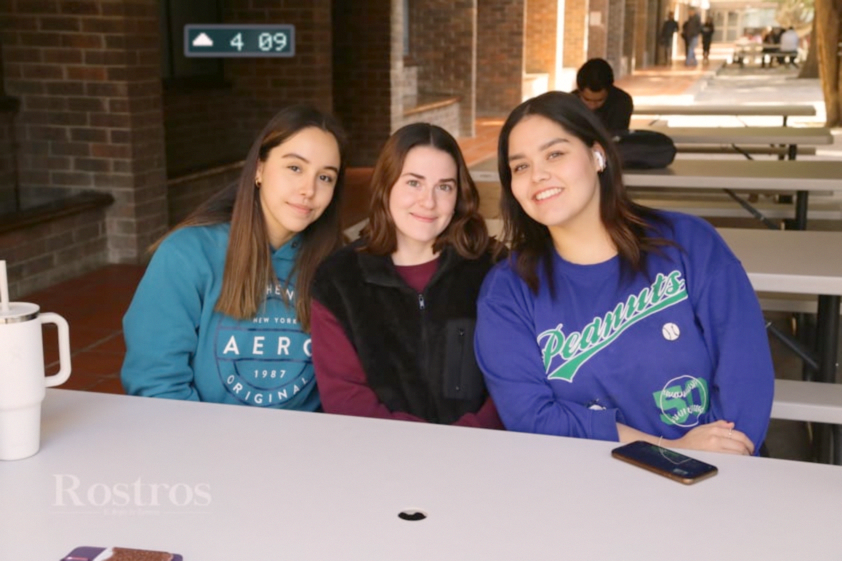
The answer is 4 h 09 min
